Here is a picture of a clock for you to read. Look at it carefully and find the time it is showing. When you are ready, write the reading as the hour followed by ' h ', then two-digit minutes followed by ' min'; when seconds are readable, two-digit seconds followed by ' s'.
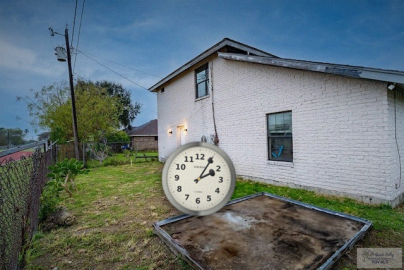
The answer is 2 h 05 min
